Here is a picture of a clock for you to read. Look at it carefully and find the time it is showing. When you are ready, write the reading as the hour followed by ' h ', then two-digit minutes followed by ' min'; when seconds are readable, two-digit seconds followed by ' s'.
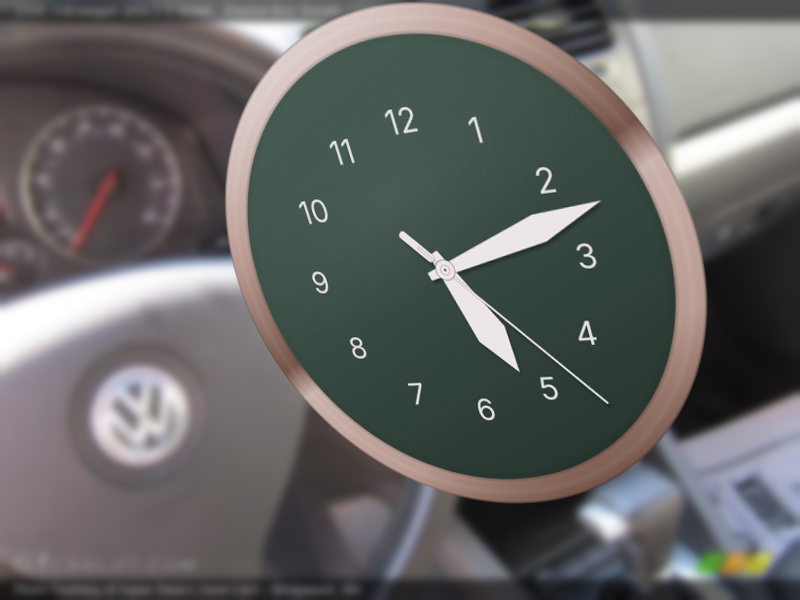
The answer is 5 h 12 min 23 s
